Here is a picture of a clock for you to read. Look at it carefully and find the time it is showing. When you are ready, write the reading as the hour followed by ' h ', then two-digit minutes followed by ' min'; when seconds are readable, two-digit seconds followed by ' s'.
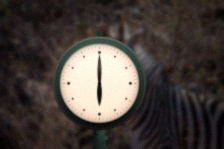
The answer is 6 h 00 min
